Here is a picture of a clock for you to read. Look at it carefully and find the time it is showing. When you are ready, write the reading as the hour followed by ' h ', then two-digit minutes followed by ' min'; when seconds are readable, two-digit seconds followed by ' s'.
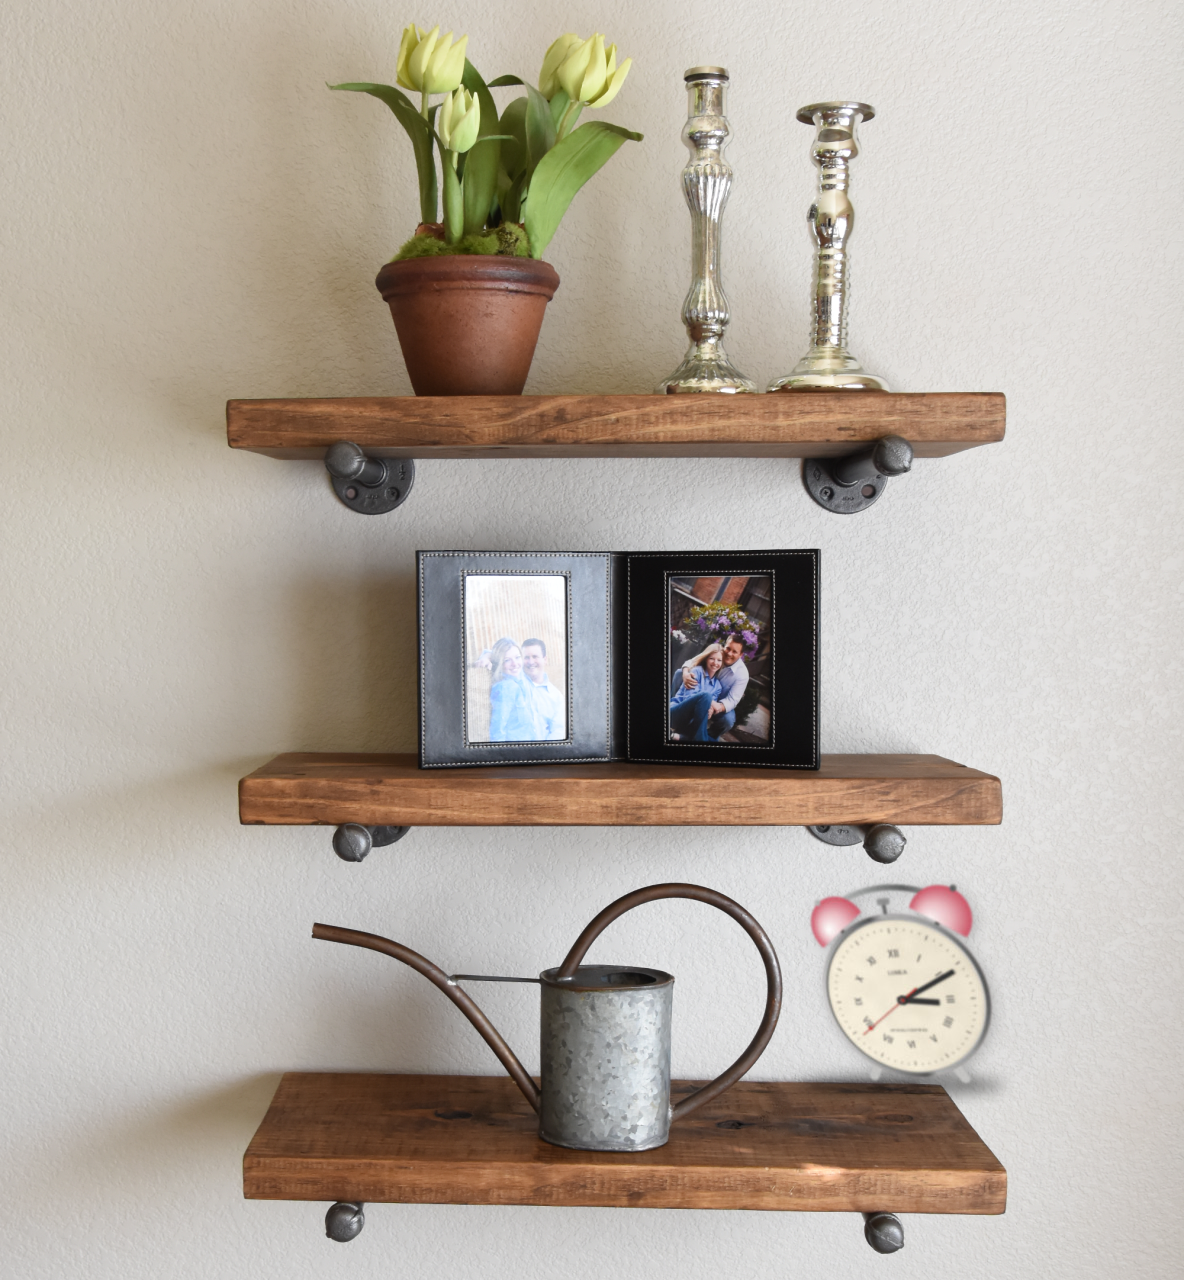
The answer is 3 h 10 min 39 s
